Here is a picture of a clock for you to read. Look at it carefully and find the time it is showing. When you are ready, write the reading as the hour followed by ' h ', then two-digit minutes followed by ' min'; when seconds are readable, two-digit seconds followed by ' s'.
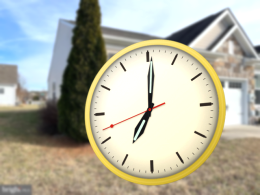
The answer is 7 h 00 min 42 s
